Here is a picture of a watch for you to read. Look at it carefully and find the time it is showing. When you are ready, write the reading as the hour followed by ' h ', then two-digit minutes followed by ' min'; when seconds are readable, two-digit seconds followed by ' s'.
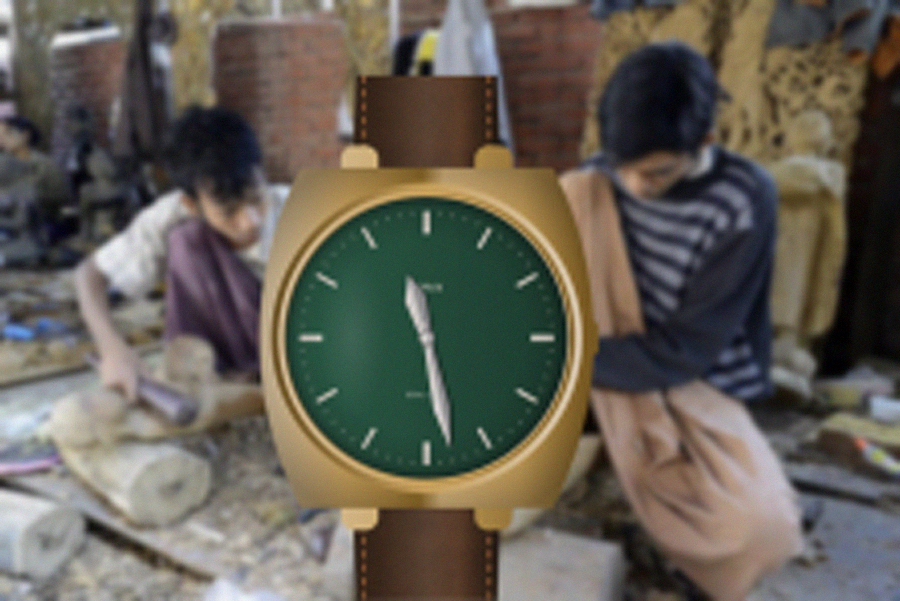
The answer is 11 h 28 min
